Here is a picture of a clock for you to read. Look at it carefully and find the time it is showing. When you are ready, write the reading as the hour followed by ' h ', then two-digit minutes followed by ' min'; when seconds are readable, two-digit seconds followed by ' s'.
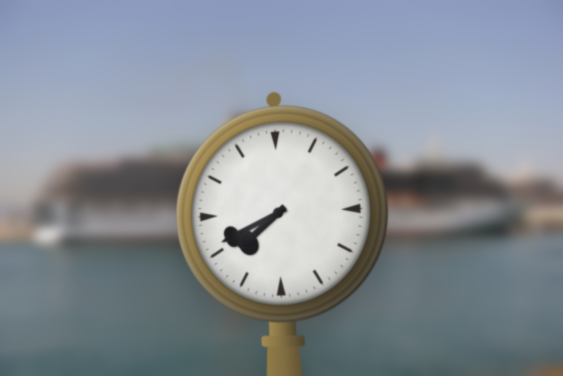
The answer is 7 h 41 min
